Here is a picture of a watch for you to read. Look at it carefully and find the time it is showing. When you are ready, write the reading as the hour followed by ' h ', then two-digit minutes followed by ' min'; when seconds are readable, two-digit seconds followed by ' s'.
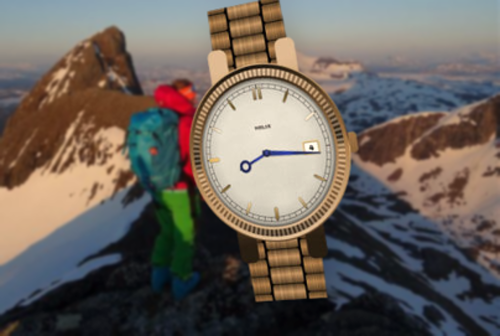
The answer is 8 h 16 min
